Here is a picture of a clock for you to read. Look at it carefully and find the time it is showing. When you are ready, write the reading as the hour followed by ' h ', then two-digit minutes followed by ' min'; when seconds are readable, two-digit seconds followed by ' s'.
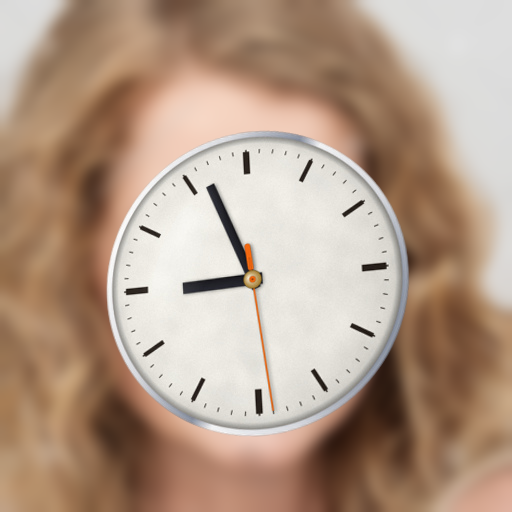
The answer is 8 h 56 min 29 s
